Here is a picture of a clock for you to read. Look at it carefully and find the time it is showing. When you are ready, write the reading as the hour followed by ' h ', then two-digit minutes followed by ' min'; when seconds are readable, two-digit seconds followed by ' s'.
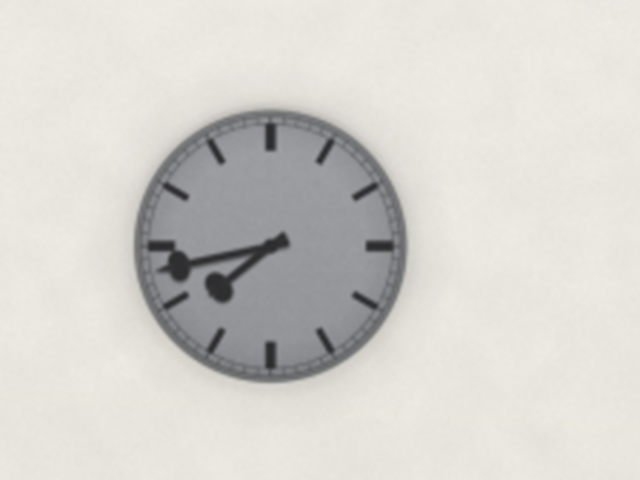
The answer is 7 h 43 min
